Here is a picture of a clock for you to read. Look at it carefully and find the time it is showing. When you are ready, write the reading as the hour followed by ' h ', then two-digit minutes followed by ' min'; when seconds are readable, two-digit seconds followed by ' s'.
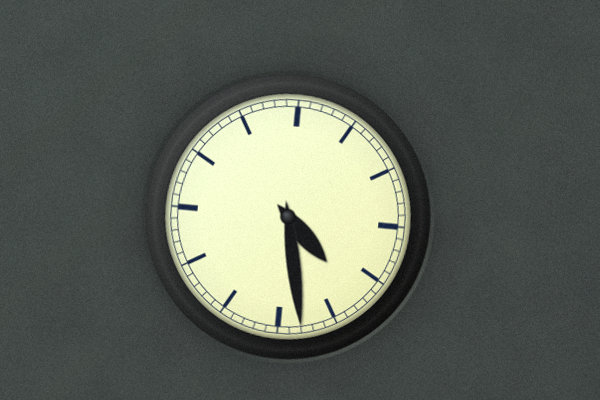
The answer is 4 h 28 min
